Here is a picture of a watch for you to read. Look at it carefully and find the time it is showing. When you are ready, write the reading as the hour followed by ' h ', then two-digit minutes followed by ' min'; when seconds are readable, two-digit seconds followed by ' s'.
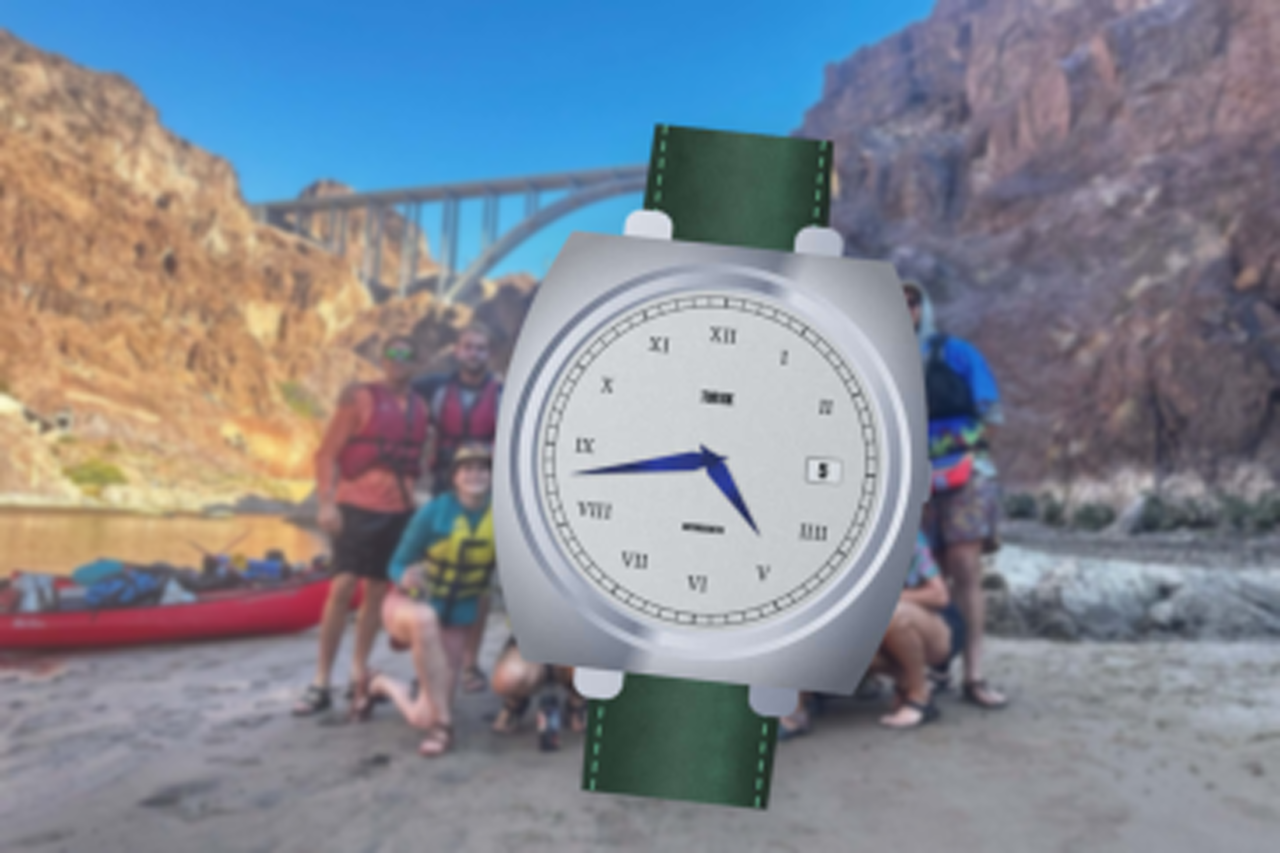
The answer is 4 h 43 min
